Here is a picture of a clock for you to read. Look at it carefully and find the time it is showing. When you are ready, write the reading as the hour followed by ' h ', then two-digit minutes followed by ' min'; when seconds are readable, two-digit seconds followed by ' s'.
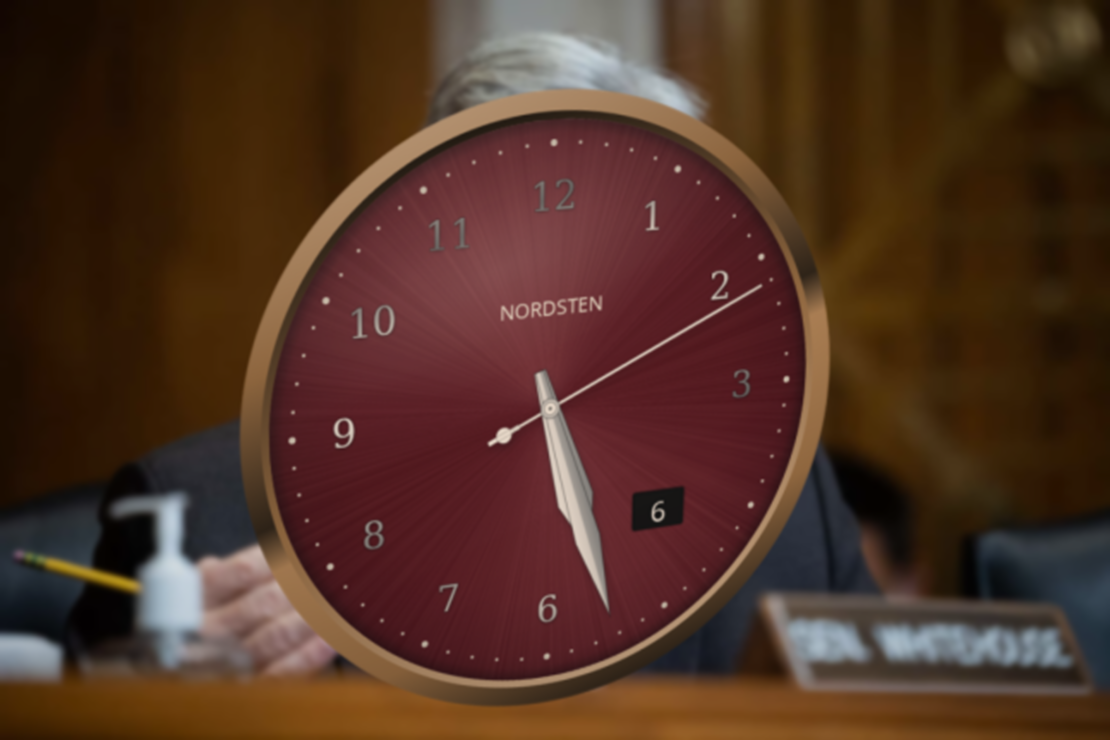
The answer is 5 h 27 min 11 s
